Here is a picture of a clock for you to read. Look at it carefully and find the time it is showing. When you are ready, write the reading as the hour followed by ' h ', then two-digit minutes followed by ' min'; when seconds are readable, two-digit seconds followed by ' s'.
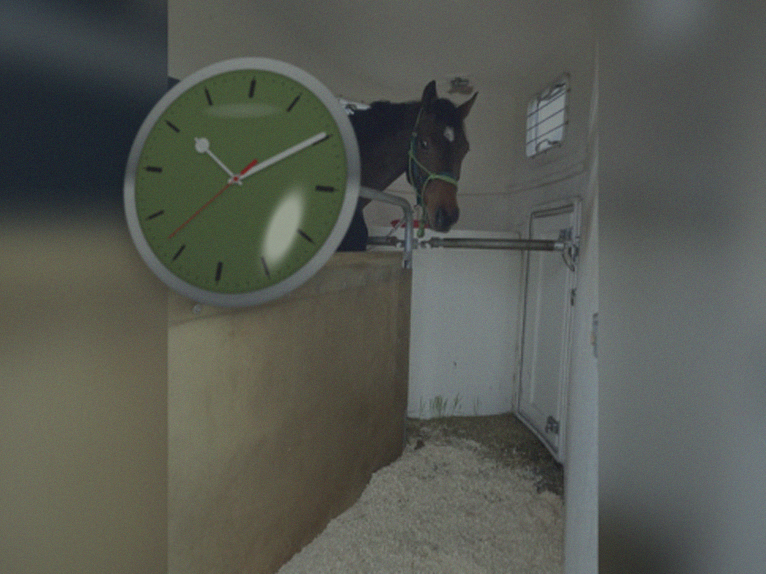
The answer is 10 h 09 min 37 s
